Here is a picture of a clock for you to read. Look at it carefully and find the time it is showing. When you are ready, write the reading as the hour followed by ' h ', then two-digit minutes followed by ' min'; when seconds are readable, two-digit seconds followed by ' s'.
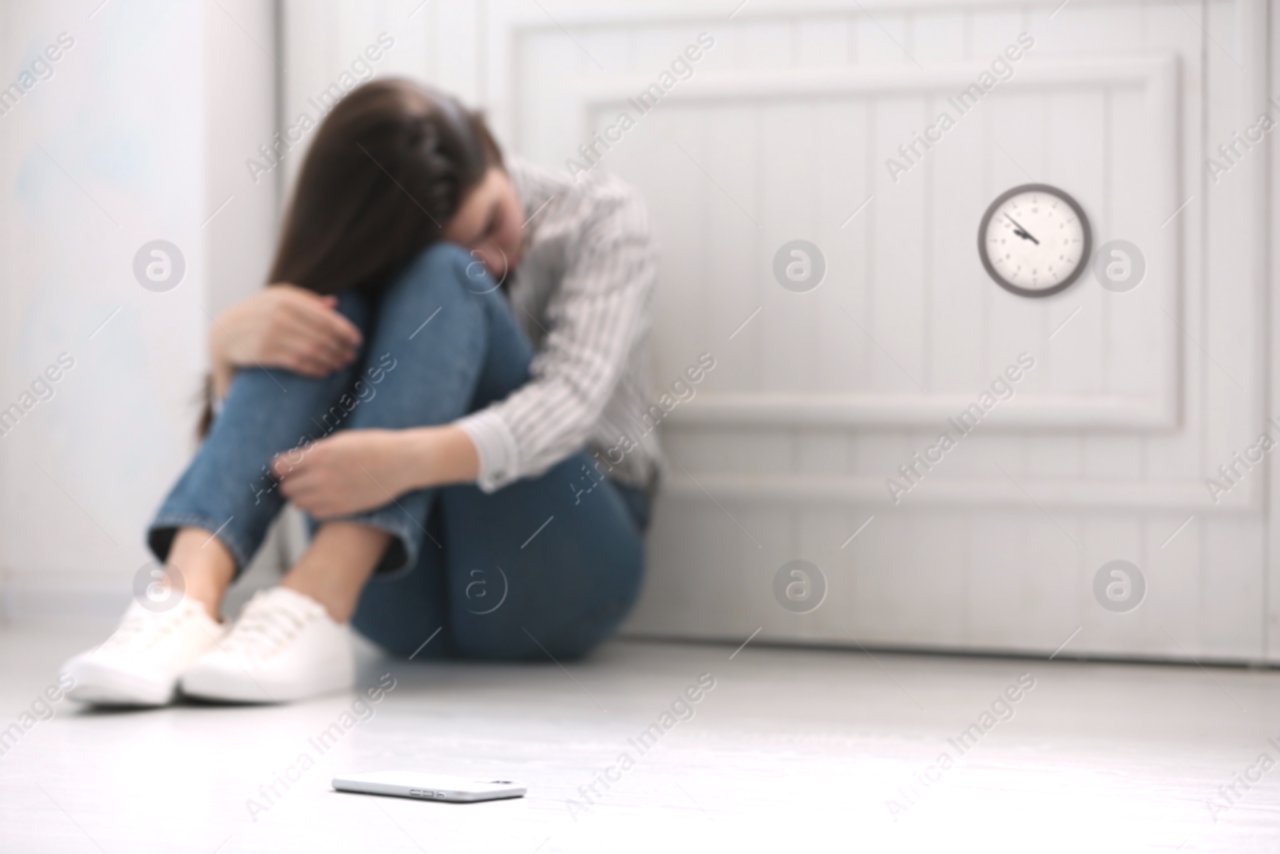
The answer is 9 h 52 min
